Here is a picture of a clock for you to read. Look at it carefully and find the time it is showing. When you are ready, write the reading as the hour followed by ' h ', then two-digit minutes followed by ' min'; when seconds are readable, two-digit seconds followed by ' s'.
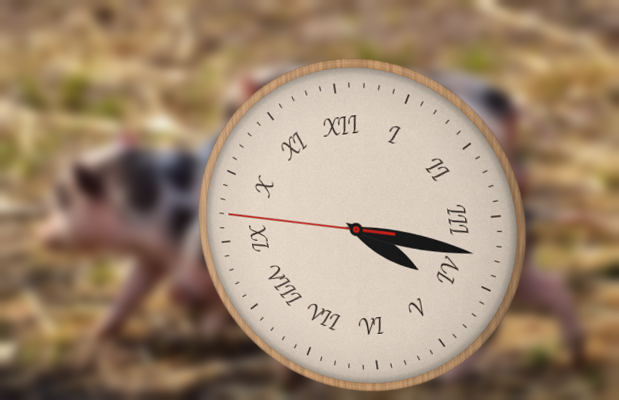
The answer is 4 h 17 min 47 s
